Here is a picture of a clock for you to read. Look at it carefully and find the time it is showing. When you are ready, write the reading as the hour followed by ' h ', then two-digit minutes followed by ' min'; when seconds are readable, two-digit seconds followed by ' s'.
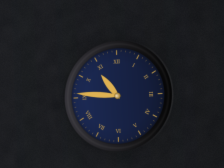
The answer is 10 h 46 min
